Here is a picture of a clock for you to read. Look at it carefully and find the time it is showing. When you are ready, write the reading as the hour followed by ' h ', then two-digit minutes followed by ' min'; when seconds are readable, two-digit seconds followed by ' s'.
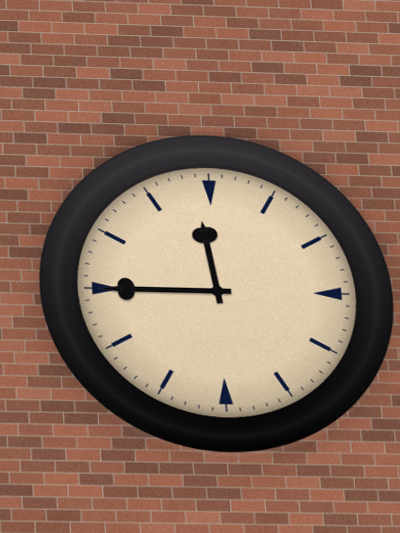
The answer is 11 h 45 min
